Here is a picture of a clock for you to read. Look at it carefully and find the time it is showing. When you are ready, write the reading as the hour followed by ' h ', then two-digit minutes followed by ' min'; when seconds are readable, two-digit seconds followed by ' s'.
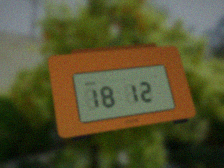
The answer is 18 h 12 min
